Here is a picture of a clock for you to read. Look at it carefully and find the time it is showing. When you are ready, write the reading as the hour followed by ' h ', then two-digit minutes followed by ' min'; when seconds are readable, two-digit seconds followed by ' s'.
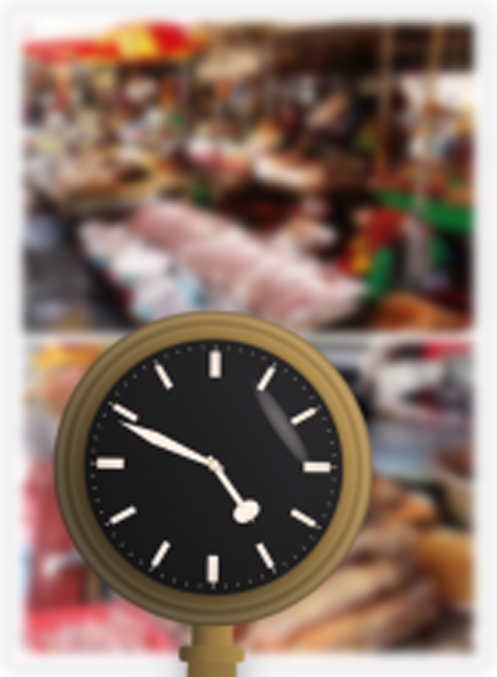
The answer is 4 h 49 min
